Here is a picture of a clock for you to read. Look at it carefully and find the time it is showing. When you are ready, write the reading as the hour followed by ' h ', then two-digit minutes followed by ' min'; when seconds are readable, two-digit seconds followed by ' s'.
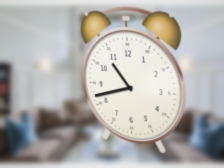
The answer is 10 h 42 min
